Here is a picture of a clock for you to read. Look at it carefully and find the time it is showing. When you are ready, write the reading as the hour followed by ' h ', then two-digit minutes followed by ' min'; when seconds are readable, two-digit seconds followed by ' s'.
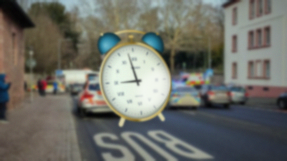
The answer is 8 h 58 min
